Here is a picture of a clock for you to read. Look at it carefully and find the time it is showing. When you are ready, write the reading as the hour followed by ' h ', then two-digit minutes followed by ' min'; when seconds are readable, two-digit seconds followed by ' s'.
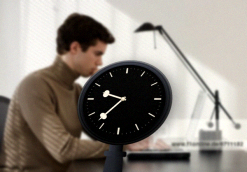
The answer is 9 h 37 min
